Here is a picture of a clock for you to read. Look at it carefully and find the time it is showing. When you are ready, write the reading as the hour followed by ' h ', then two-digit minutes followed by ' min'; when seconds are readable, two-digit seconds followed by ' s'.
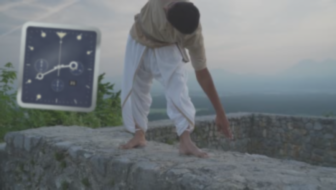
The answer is 2 h 40 min
